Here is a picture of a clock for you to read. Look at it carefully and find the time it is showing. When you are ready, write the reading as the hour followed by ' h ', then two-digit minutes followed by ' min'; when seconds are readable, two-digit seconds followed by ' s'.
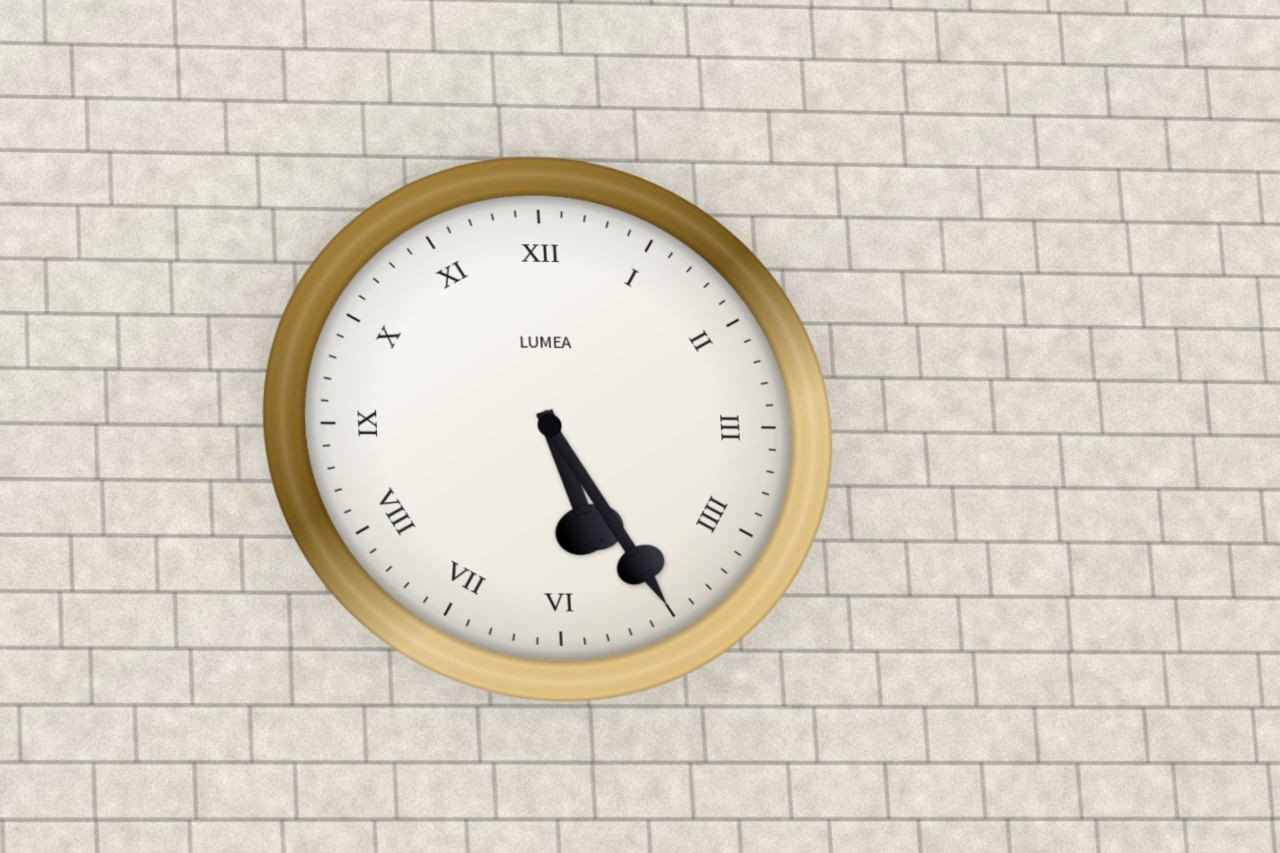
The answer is 5 h 25 min
